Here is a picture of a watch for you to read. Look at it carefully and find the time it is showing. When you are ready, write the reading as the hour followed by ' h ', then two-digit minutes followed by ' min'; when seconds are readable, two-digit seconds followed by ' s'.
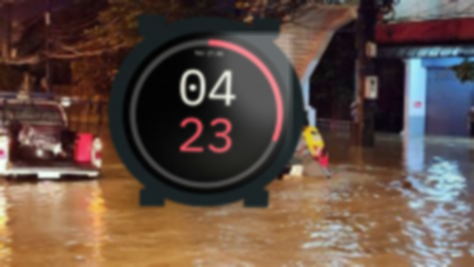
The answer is 4 h 23 min
